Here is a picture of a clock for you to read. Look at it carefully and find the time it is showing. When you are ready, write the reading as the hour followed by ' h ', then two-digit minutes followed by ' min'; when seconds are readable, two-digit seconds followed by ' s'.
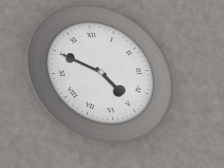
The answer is 4 h 50 min
